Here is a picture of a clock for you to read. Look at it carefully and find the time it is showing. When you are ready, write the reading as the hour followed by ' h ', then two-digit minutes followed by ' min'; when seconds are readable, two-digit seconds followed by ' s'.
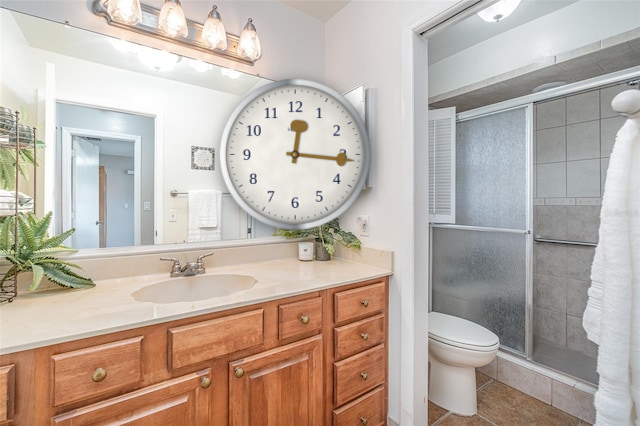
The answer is 12 h 16 min
